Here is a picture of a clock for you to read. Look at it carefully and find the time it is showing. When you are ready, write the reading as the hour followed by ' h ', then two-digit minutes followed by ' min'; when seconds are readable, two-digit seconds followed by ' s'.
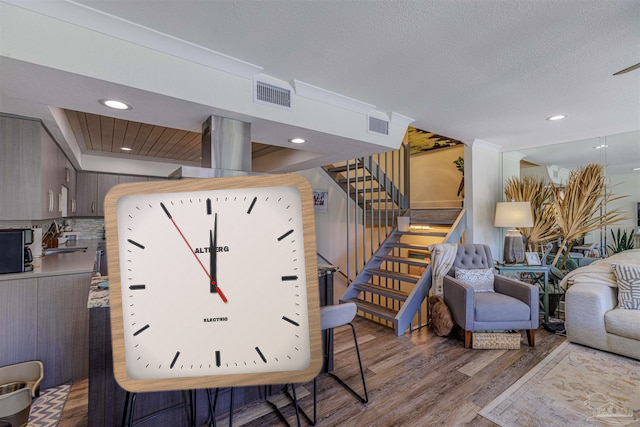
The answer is 12 h 00 min 55 s
